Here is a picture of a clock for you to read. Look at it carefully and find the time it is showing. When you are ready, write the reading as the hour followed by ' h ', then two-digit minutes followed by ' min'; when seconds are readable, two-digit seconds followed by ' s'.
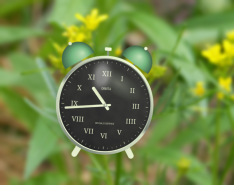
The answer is 10 h 44 min
